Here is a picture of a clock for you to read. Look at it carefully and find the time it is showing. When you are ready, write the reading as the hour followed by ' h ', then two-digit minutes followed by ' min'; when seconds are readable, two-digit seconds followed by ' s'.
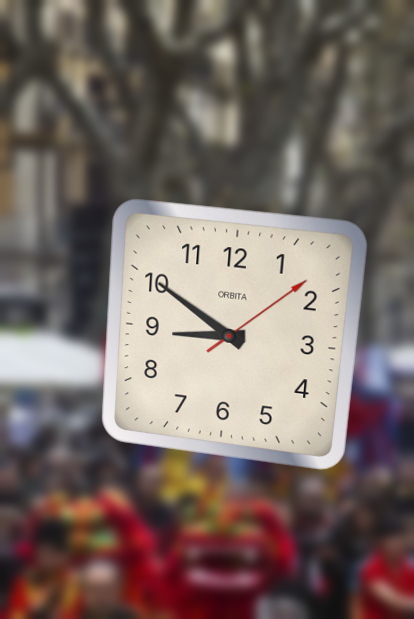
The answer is 8 h 50 min 08 s
